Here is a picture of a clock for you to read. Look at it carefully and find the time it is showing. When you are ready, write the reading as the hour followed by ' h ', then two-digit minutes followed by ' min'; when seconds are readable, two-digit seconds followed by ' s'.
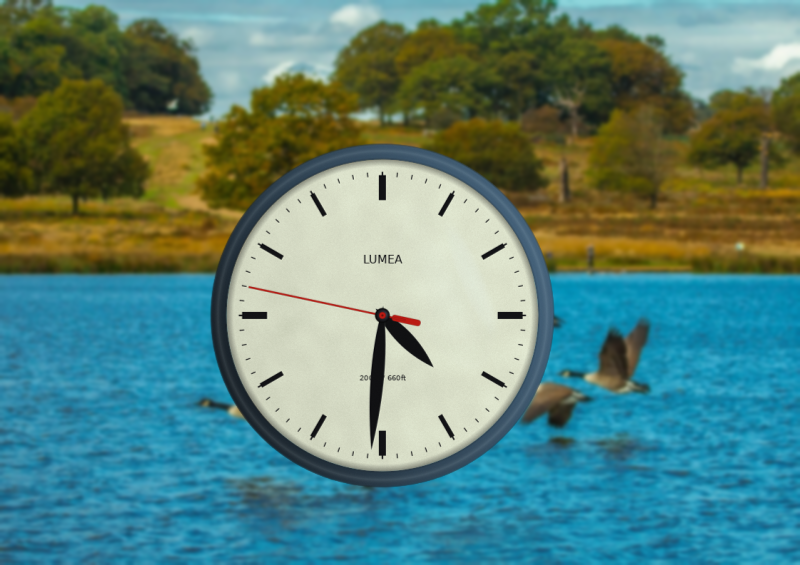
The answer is 4 h 30 min 47 s
